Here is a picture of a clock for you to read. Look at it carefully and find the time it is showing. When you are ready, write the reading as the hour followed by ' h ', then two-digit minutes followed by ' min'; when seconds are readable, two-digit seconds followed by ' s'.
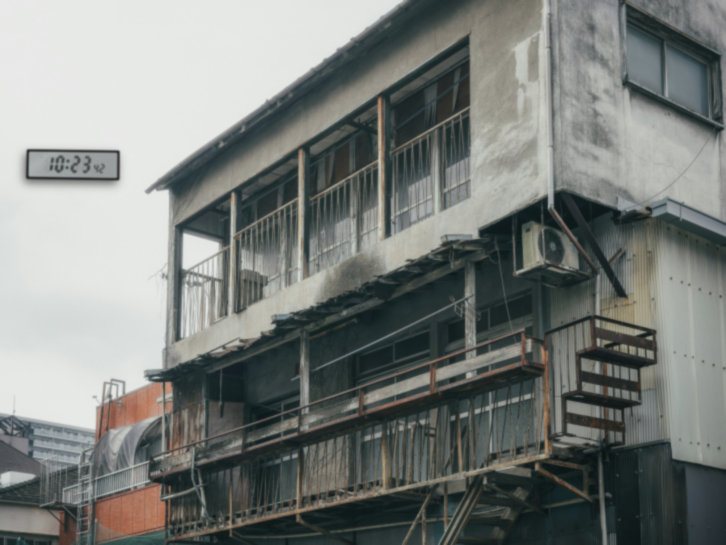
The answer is 10 h 23 min
